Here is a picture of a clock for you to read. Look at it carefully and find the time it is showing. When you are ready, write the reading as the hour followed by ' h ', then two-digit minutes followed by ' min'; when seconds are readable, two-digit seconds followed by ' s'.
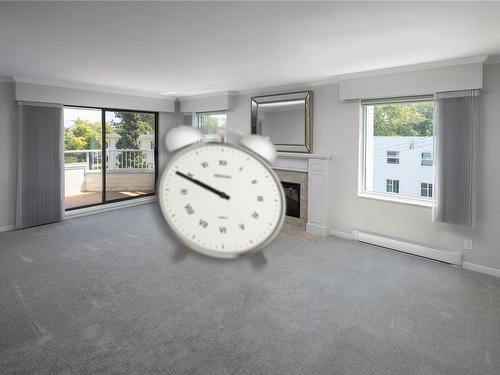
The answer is 9 h 49 min
